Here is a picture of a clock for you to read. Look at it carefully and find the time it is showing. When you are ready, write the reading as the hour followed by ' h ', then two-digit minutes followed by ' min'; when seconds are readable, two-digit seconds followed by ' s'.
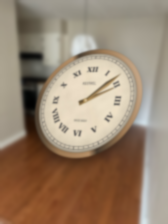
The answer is 2 h 08 min
